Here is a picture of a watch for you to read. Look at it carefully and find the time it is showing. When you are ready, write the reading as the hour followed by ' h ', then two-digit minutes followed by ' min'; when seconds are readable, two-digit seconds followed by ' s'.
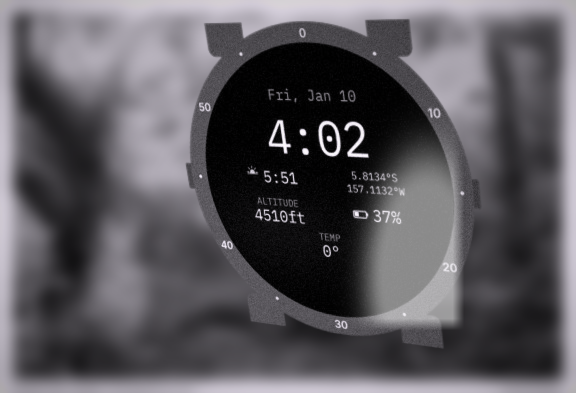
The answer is 4 h 02 min
